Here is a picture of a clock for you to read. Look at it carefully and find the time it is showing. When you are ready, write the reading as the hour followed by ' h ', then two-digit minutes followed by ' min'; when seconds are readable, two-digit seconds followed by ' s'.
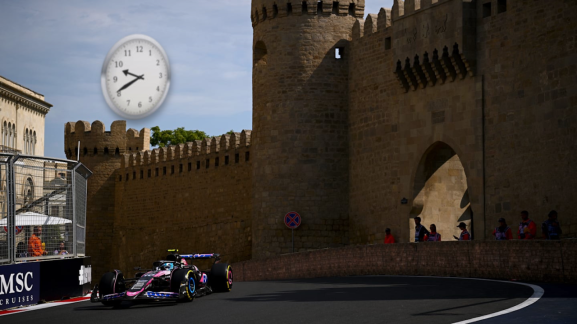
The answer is 9 h 41 min
